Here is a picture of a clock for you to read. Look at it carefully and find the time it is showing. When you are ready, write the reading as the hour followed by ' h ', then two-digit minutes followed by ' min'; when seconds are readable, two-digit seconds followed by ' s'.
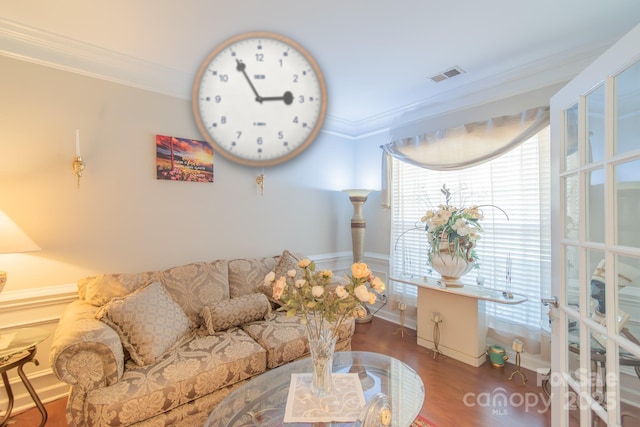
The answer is 2 h 55 min
